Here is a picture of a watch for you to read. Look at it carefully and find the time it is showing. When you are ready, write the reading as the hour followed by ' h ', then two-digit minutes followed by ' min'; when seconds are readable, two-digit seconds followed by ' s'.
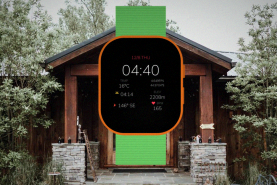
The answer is 4 h 40 min
